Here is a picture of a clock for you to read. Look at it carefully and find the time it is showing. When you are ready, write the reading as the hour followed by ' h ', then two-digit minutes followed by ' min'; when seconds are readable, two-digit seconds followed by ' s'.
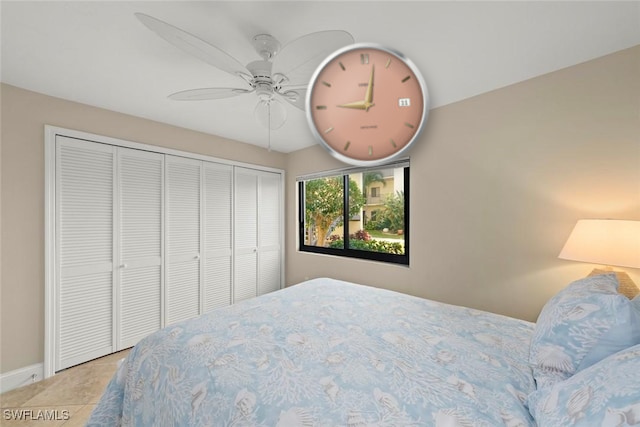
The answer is 9 h 02 min
